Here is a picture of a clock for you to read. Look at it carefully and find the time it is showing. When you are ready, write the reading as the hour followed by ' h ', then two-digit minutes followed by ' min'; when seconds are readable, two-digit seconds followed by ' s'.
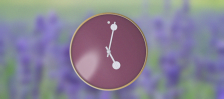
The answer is 5 h 02 min
